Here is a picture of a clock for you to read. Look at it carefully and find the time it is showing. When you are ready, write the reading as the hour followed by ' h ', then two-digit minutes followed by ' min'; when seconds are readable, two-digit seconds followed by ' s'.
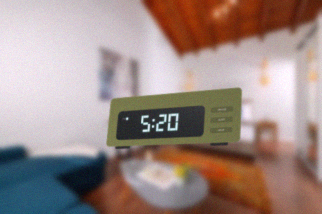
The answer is 5 h 20 min
